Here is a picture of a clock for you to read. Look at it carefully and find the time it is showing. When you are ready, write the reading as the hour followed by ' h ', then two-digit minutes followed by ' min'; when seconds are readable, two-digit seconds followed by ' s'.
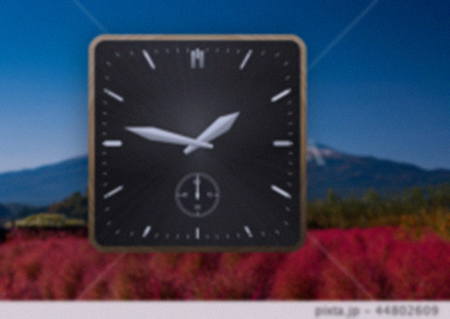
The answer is 1 h 47 min
